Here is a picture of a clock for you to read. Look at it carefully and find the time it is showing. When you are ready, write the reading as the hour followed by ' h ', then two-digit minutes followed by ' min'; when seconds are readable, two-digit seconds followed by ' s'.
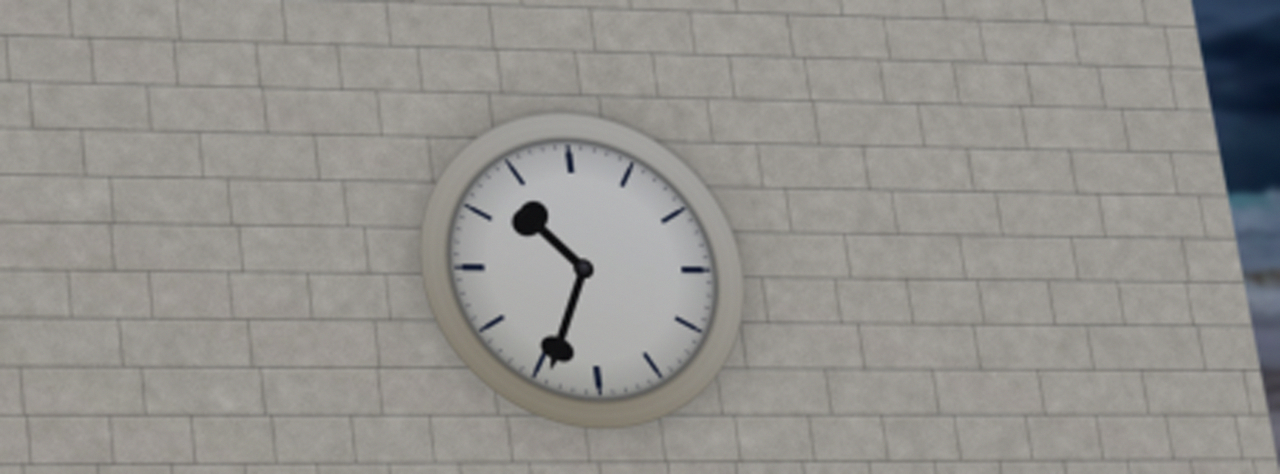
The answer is 10 h 34 min
